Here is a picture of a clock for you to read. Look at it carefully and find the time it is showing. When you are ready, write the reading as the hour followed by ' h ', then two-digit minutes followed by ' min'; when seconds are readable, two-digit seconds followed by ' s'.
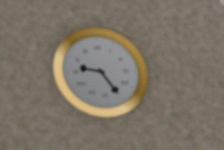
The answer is 9 h 25 min
